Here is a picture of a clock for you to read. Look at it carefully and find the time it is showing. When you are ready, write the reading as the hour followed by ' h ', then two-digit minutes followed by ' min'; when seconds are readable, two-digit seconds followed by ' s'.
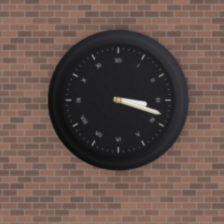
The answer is 3 h 18 min
